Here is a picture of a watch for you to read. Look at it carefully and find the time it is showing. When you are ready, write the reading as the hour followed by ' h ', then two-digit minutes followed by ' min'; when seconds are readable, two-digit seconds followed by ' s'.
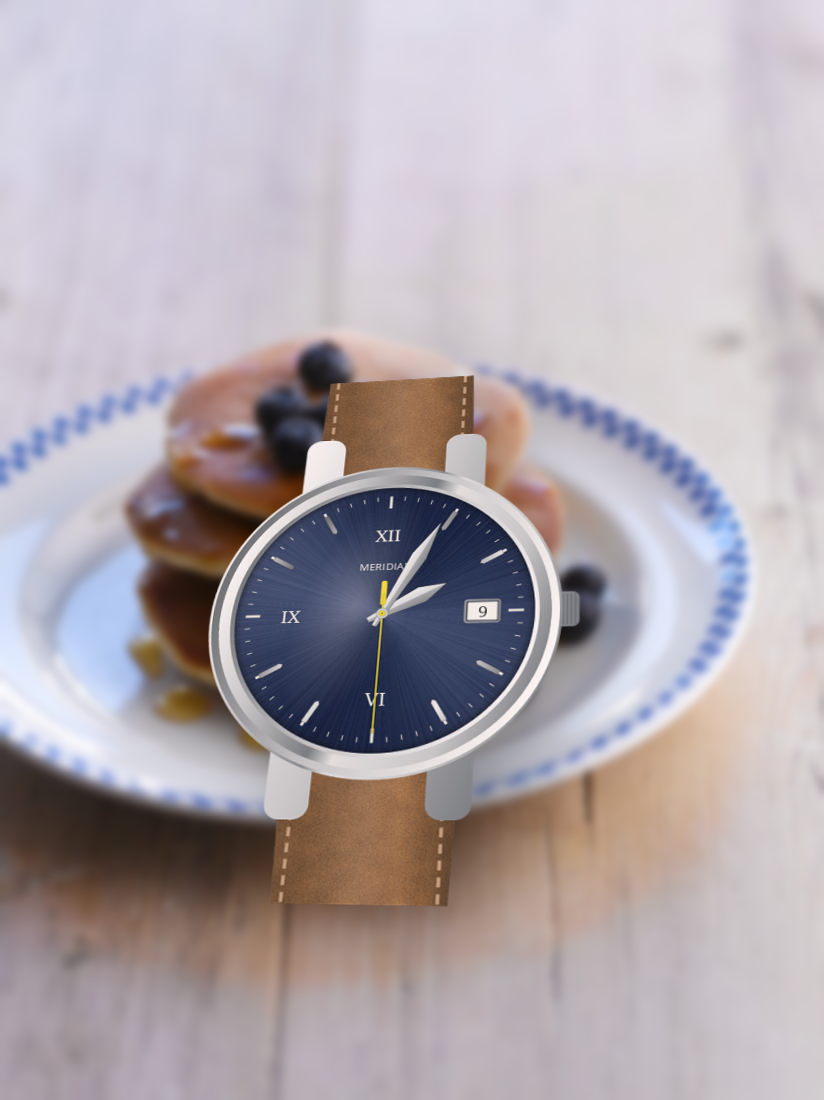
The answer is 2 h 04 min 30 s
